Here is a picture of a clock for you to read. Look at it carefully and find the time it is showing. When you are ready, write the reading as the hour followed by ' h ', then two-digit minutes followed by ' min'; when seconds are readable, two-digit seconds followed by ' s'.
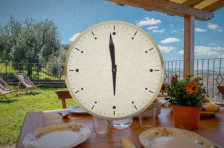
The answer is 5 h 59 min
